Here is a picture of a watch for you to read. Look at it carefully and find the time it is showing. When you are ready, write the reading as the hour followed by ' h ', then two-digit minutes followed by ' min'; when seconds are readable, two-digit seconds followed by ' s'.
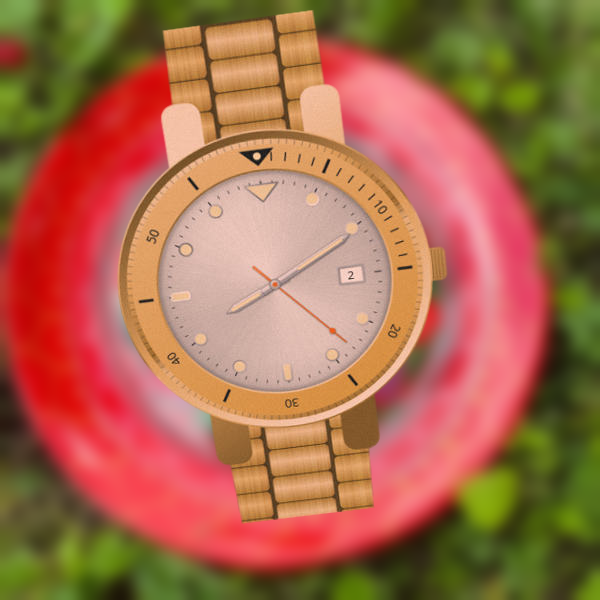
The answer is 8 h 10 min 23 s
